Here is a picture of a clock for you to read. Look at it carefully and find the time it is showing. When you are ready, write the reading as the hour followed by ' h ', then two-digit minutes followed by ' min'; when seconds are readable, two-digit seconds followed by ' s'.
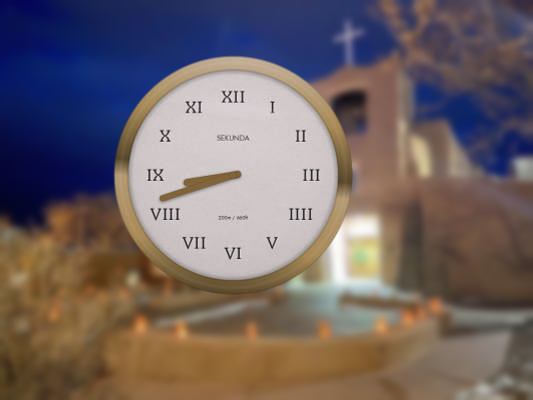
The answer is 8 h 42 min
